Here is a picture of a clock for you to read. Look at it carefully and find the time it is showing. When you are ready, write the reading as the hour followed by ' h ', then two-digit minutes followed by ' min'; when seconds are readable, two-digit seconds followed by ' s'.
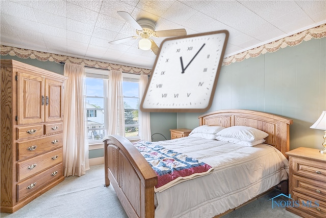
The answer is 11 h 05 min
